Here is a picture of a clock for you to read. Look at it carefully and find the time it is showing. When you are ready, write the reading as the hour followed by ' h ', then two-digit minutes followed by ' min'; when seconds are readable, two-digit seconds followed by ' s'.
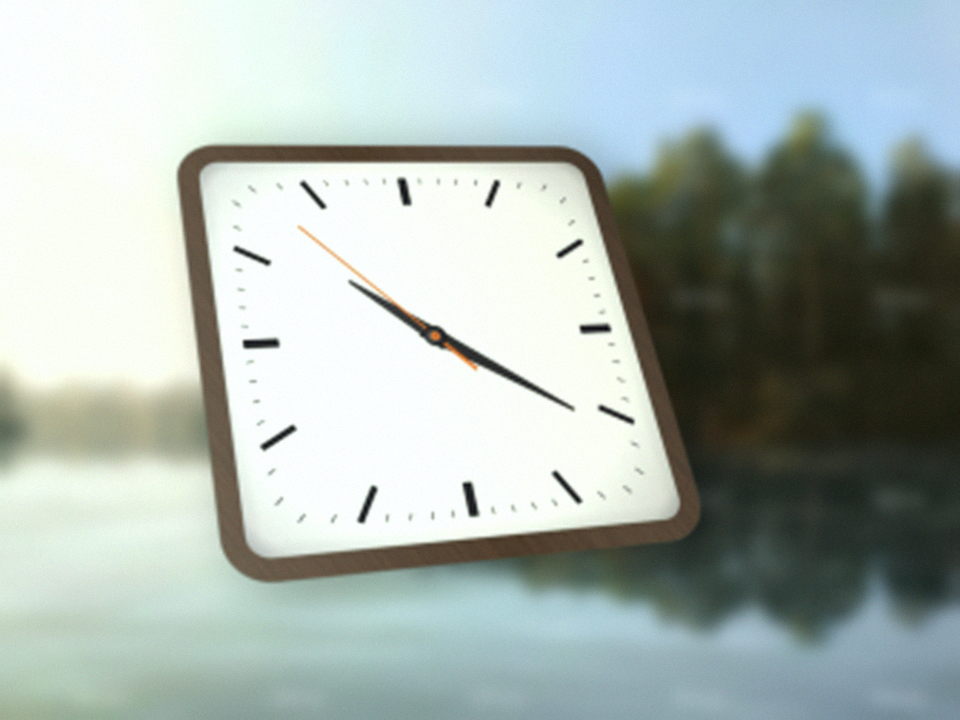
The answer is 10 h 20 min 53 s
